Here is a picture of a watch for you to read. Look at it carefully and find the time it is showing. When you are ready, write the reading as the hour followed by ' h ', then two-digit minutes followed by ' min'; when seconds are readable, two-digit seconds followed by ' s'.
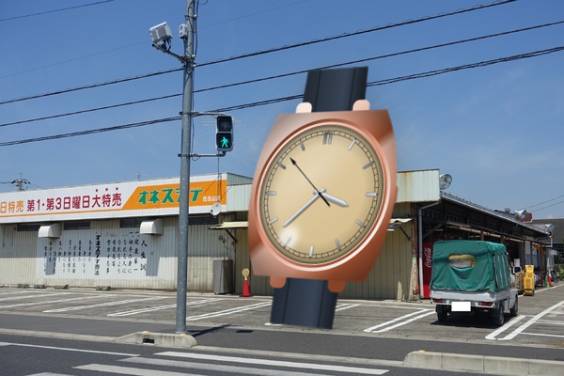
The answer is 3 h 37 min 52 s
